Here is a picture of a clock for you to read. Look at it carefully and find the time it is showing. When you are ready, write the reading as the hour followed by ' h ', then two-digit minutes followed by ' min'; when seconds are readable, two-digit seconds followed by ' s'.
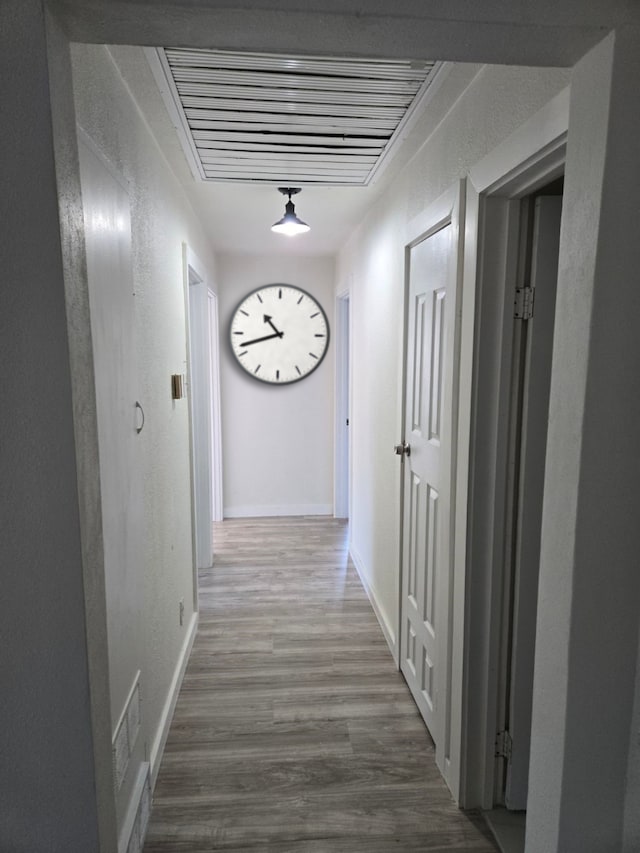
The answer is 10 h 42 min
